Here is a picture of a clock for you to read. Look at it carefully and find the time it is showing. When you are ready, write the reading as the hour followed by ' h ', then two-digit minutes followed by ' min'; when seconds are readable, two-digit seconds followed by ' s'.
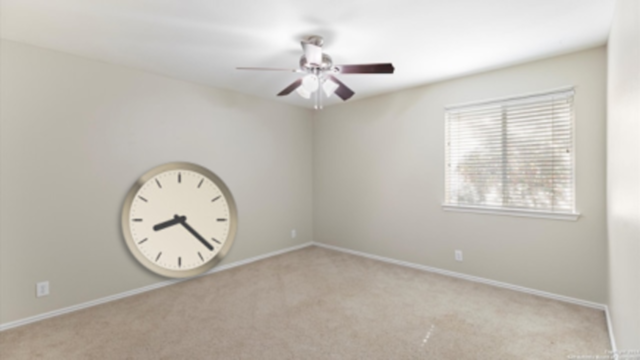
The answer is 8 h 22 min
